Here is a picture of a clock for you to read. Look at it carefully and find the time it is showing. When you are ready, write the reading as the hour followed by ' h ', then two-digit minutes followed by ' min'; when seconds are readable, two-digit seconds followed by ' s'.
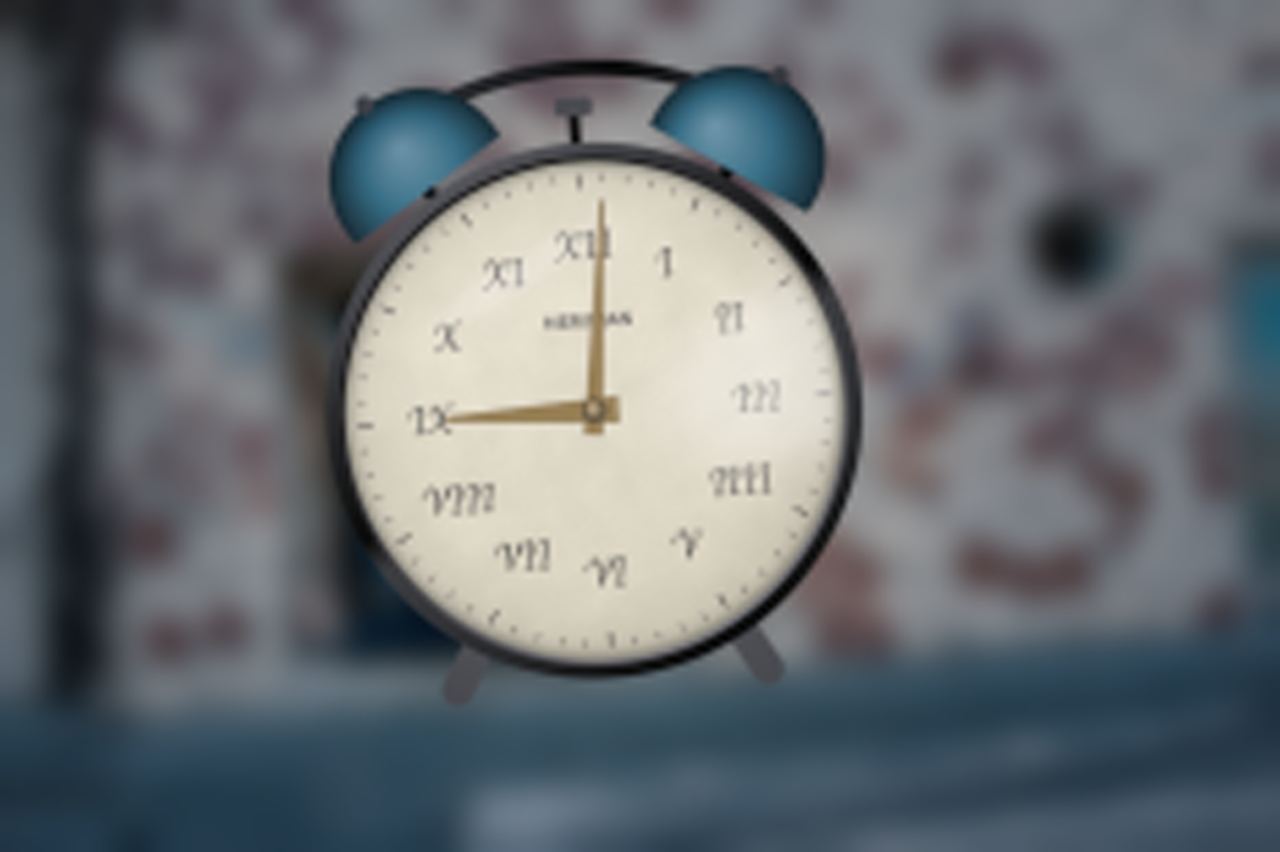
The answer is 9 h 01 min
